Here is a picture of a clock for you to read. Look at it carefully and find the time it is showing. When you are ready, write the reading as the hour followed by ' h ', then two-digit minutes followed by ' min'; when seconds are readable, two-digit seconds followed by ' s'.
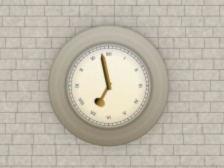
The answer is 6 h 58 min
